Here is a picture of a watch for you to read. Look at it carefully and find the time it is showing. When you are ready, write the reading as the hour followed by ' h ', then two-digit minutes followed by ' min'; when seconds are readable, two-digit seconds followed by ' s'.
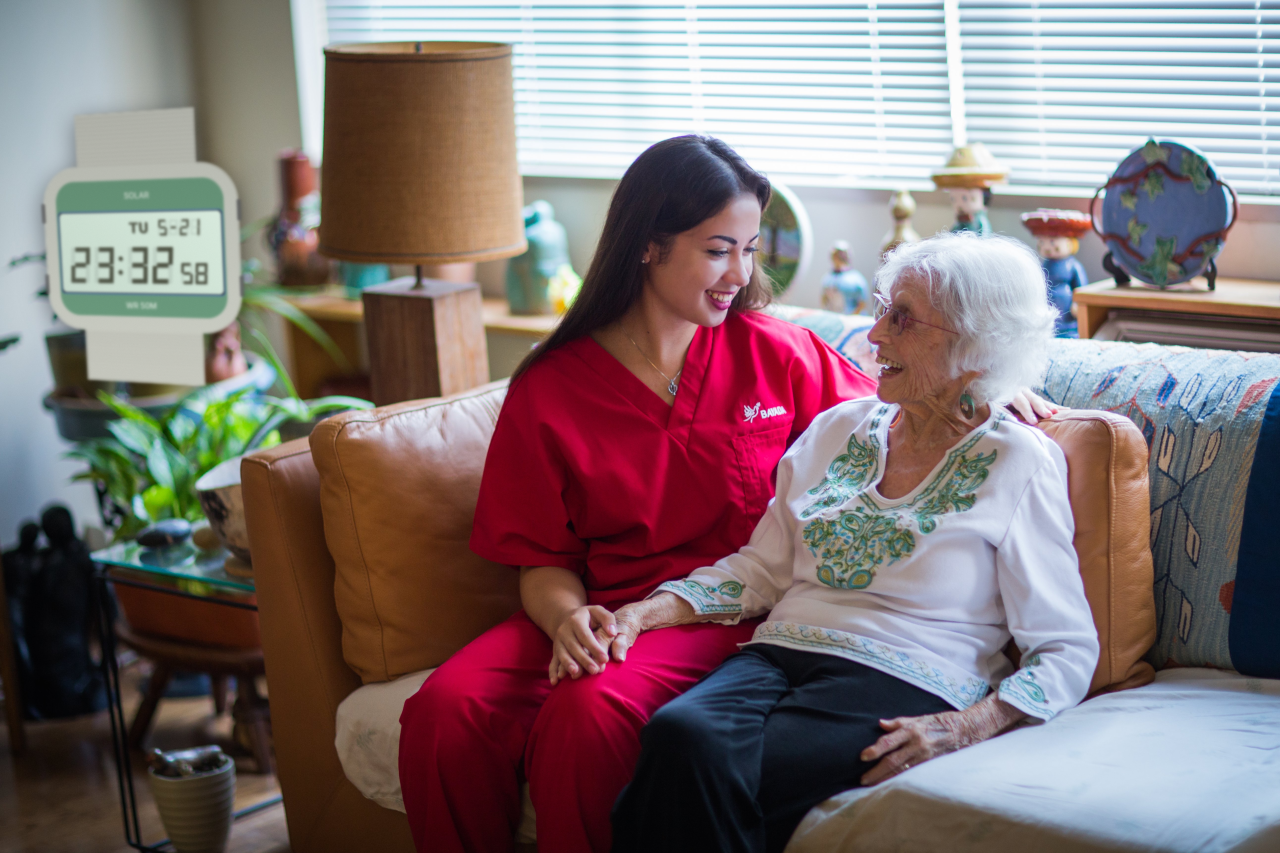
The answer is 23 h 32 min 58 s
